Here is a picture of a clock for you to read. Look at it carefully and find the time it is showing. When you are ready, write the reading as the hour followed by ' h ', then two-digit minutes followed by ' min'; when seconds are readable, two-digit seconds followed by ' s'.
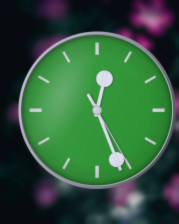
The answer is 12 h 26 min 25 s
